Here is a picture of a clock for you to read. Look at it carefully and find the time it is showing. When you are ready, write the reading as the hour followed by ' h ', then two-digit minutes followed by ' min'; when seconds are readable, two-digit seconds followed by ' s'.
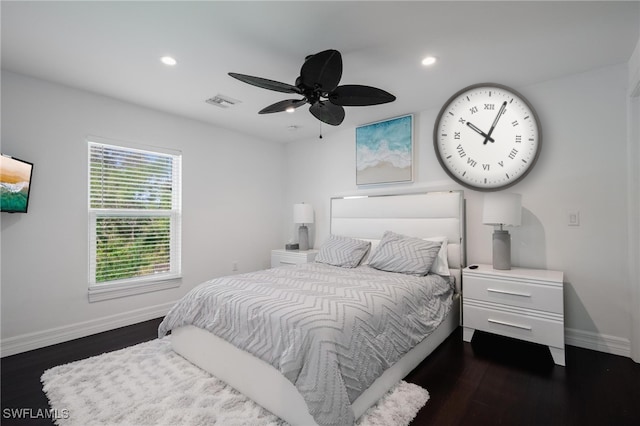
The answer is 10 h 04 min
